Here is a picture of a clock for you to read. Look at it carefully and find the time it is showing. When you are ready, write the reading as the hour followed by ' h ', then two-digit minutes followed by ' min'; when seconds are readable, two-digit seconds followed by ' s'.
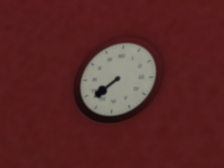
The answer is 7 h 38 min
